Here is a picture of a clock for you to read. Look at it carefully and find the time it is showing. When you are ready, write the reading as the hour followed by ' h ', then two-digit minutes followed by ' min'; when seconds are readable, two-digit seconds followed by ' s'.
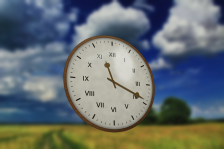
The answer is 11 h 19 min
